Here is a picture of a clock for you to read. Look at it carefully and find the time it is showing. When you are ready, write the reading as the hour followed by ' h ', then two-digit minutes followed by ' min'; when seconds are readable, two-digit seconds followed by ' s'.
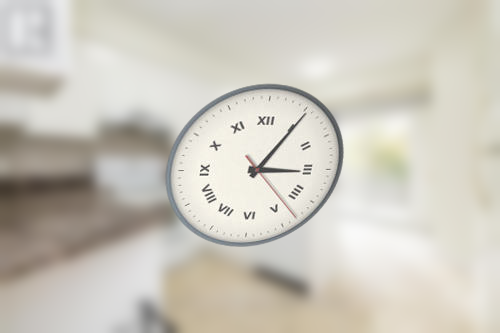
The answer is 3 h 05 min 23 s
